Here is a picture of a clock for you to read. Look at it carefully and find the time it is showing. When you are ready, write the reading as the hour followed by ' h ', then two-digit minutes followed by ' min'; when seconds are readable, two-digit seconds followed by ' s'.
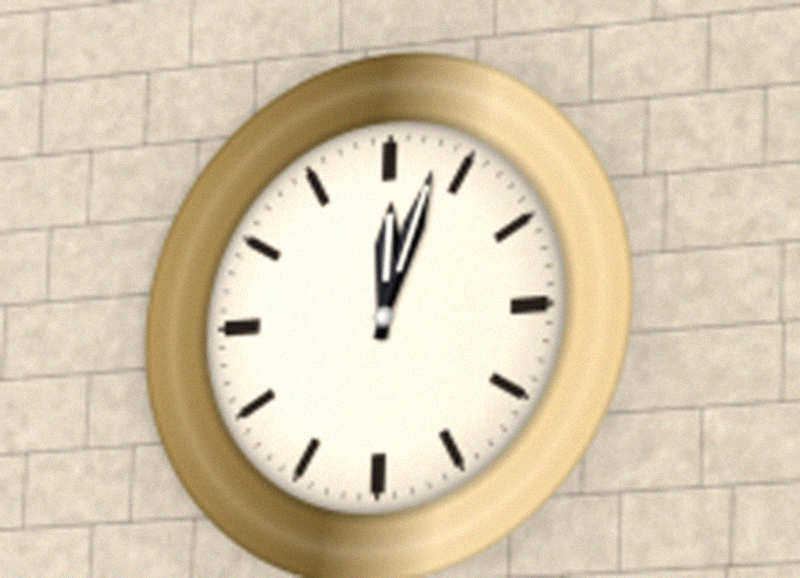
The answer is 12 h 03 min
